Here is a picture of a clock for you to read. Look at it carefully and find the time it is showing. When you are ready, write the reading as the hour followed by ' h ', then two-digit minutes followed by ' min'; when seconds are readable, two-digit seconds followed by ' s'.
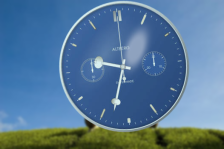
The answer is 9 h 33 min
